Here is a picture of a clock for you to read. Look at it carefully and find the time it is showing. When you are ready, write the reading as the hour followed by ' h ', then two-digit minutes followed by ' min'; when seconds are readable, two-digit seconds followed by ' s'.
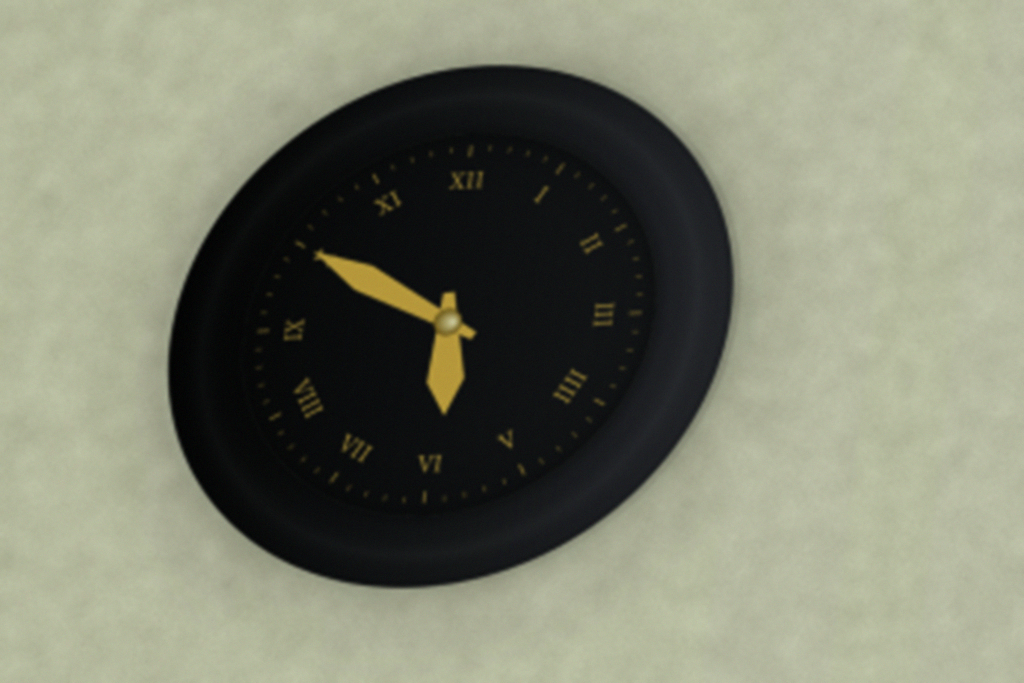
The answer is 5 h 50 min
